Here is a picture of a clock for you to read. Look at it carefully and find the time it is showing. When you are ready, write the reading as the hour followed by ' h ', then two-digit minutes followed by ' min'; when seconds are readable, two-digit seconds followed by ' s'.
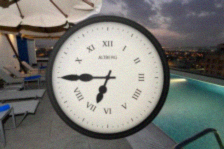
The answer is 6 h 45 min
